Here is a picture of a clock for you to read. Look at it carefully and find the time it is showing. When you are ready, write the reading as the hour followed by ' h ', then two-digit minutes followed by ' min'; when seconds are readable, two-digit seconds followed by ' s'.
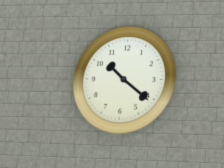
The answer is 10 h 21 min
